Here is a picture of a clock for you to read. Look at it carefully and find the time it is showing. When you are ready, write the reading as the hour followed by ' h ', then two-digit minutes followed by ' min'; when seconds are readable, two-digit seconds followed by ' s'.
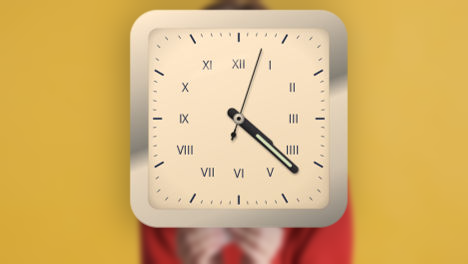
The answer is 4 h 22 min 03 s
